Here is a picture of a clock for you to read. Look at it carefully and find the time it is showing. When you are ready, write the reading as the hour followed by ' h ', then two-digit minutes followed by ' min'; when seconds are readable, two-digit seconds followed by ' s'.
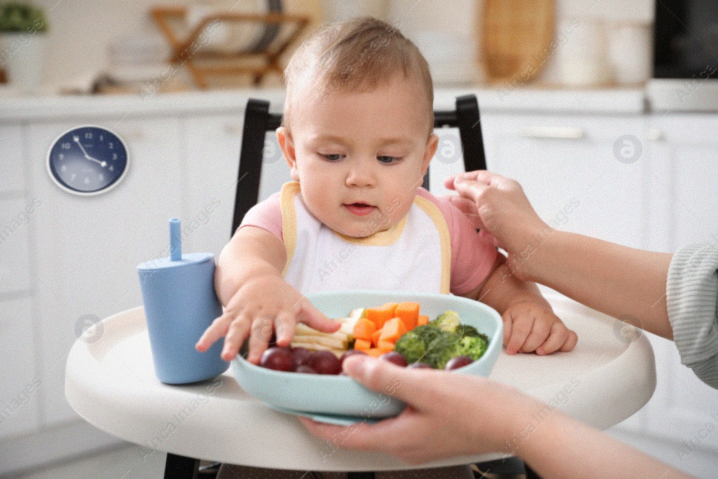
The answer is 3 h 55 min
